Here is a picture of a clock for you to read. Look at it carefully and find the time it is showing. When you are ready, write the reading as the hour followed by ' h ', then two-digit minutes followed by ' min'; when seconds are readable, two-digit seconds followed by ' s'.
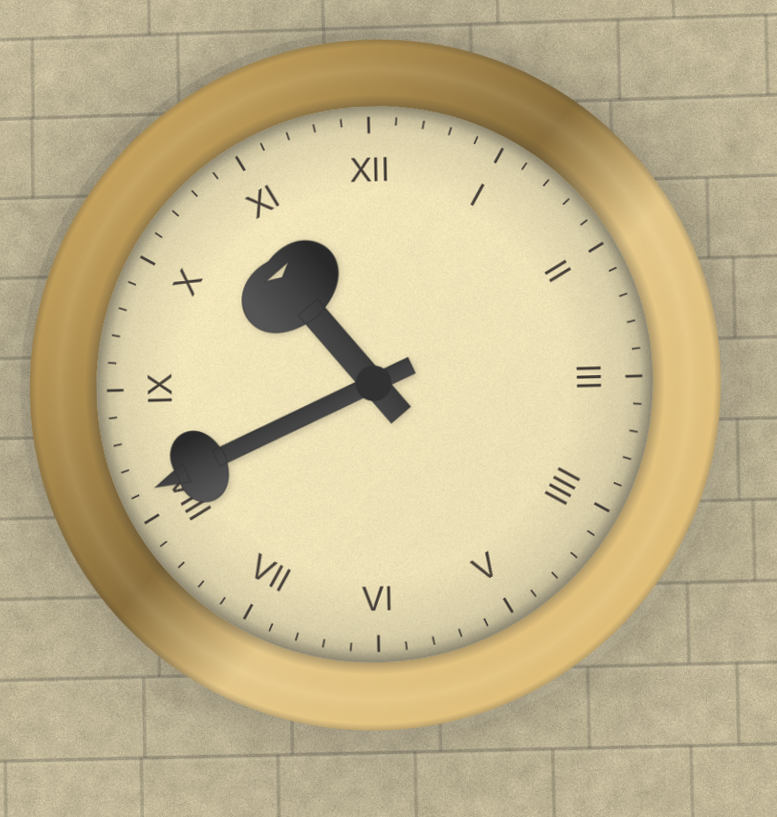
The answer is 10 h 41 min
